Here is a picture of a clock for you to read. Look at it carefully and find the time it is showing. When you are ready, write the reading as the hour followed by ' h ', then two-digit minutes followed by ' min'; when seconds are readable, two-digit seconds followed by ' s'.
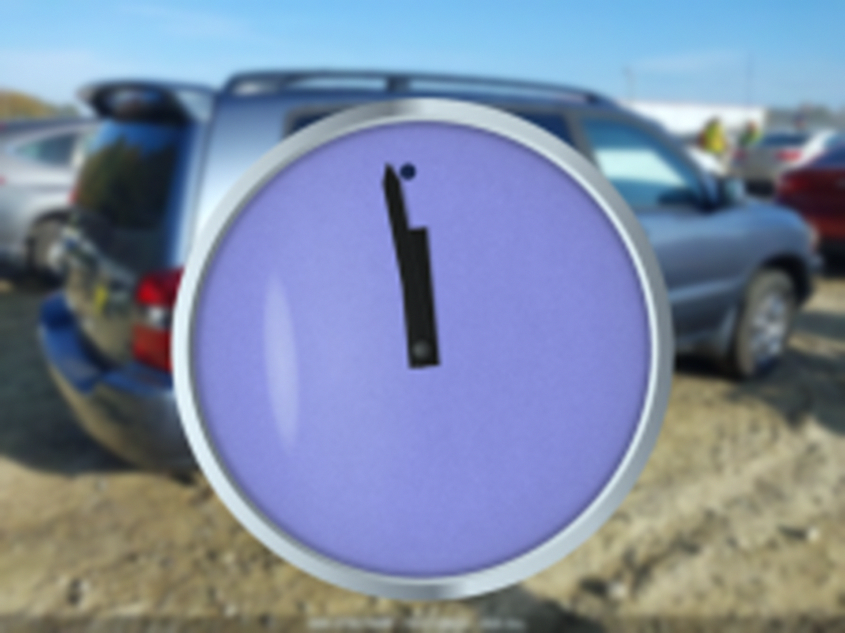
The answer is 11 h 59 min
